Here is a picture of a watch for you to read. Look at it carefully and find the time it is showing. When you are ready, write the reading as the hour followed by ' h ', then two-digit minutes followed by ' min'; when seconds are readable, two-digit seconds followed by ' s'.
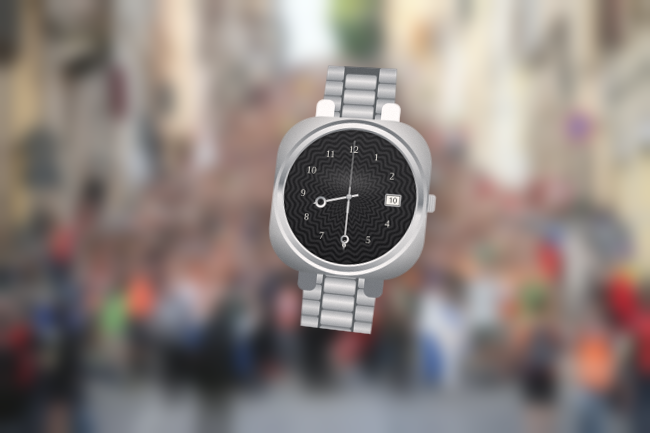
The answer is 8 h 30 min 00 s
